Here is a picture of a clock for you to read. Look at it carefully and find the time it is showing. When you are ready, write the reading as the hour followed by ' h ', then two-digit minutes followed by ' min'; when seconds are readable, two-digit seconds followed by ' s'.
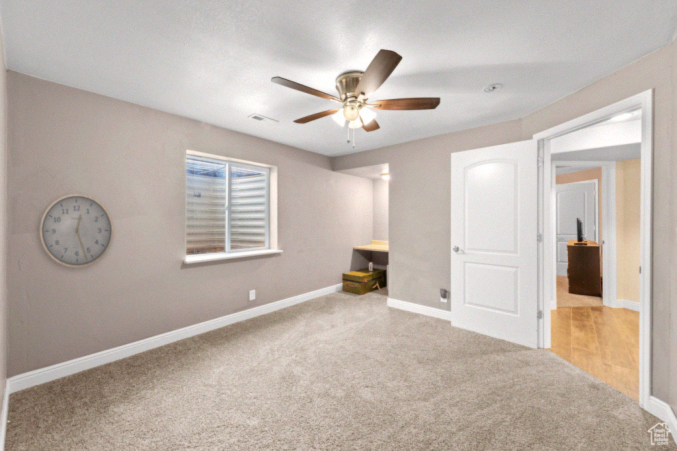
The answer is 12 h 27 min
